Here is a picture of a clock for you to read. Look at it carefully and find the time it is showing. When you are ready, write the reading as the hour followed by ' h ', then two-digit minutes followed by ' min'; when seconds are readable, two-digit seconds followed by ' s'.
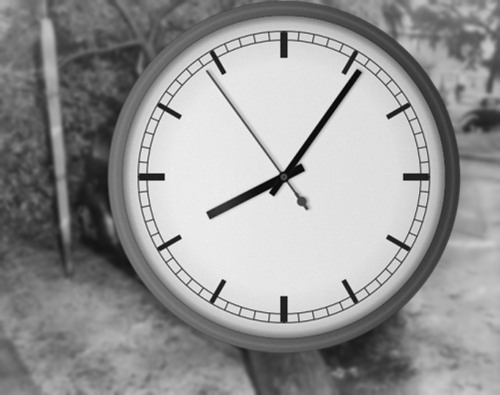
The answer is 8 h 05 min 54 s
